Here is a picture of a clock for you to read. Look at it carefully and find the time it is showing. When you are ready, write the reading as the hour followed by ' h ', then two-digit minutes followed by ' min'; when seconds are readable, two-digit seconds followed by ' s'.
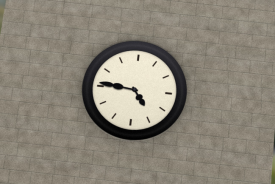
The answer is 4 h 46 min
